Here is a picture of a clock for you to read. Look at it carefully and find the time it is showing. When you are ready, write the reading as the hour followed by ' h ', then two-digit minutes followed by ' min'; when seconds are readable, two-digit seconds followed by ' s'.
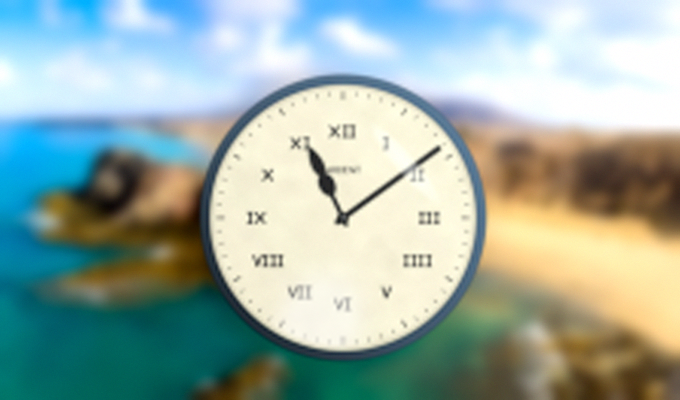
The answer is 11 h 09 min
